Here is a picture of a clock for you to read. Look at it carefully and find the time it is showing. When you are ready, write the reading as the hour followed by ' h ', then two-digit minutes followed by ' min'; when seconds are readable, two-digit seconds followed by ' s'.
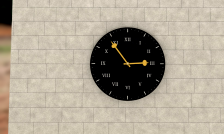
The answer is 2 h 54 min
